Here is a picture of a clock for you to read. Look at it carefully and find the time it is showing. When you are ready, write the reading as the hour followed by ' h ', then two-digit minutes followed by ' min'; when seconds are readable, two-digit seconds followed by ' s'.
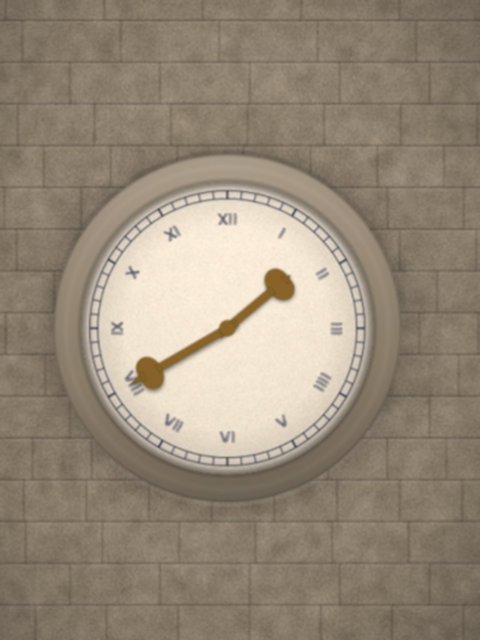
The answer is 1 h 40 min
